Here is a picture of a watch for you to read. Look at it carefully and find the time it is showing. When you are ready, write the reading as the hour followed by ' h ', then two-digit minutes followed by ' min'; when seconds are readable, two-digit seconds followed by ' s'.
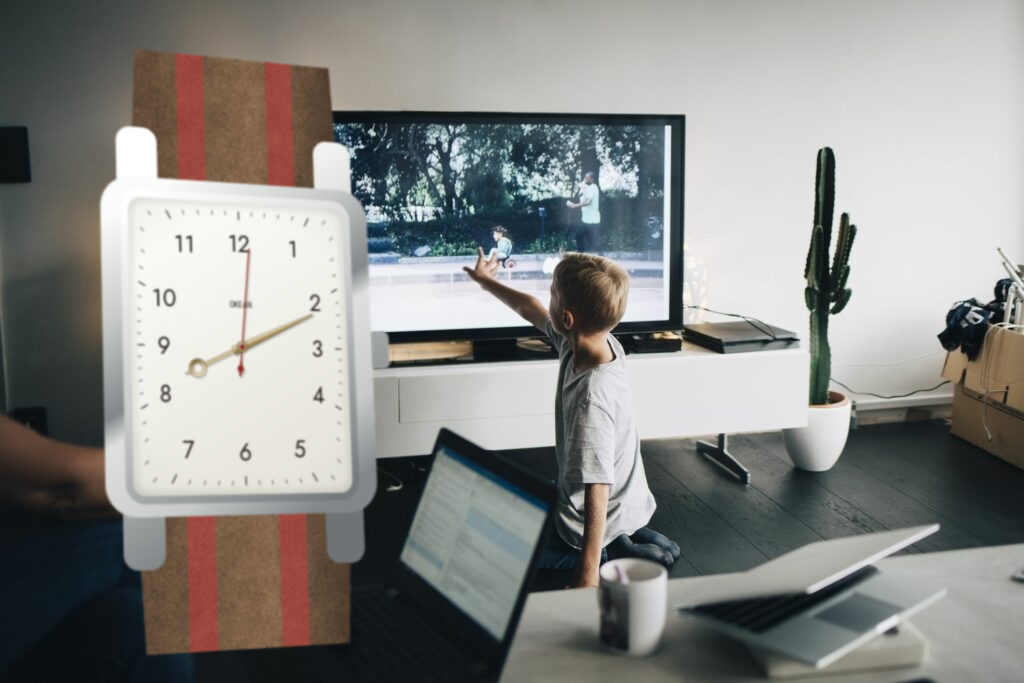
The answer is 8 h 11 min 01 s
